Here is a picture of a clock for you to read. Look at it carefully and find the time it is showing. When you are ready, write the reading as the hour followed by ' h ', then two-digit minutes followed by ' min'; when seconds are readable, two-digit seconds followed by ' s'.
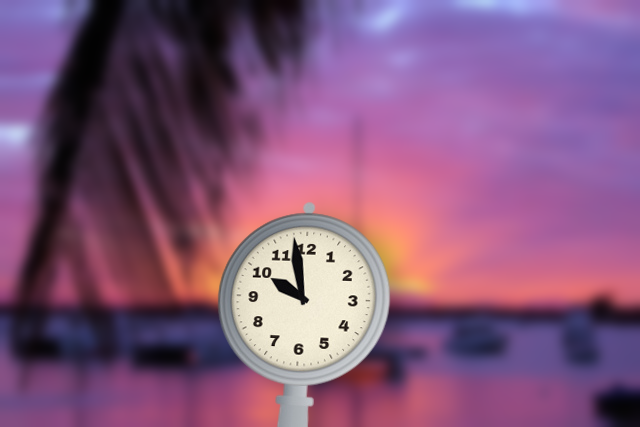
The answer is 9 h 58 min
